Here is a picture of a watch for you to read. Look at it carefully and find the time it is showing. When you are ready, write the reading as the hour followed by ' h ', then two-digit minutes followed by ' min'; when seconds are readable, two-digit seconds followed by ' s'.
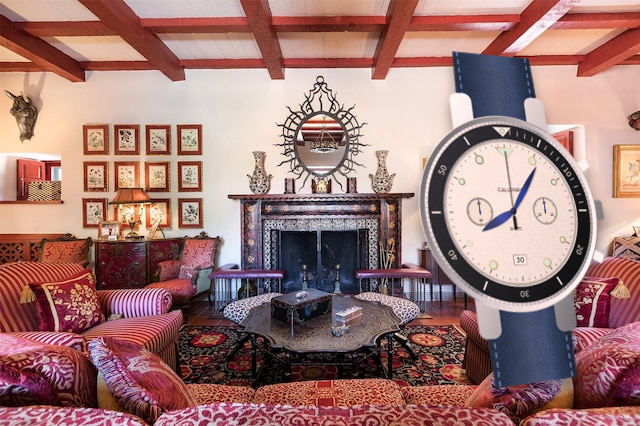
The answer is 8 h 06 min
